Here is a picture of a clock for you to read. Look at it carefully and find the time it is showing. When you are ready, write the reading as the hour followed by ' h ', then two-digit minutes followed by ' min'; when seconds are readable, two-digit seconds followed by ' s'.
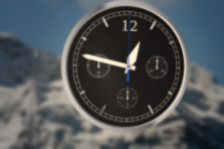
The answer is 12 h 47 min
